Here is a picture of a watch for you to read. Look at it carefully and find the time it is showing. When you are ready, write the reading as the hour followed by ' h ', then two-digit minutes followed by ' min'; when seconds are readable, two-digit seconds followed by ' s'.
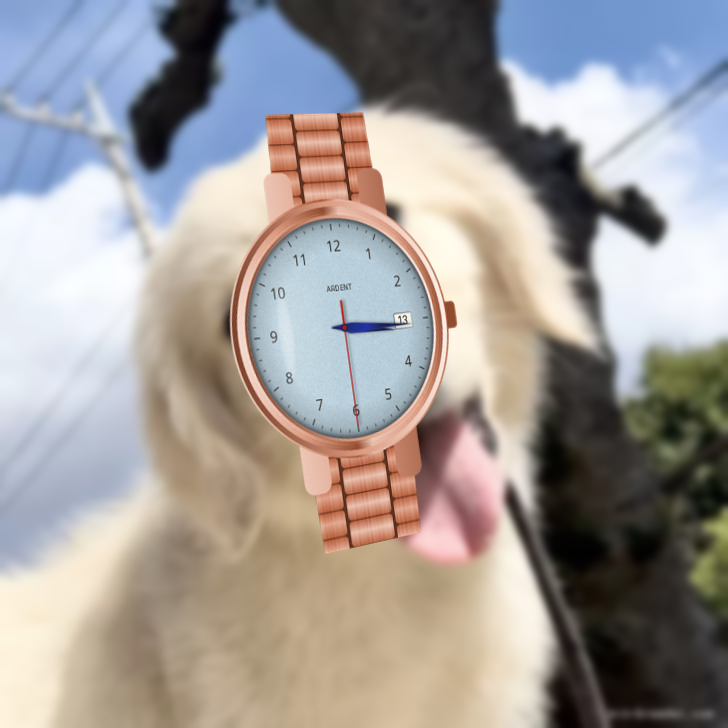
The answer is 3 h 15 min 30 s
